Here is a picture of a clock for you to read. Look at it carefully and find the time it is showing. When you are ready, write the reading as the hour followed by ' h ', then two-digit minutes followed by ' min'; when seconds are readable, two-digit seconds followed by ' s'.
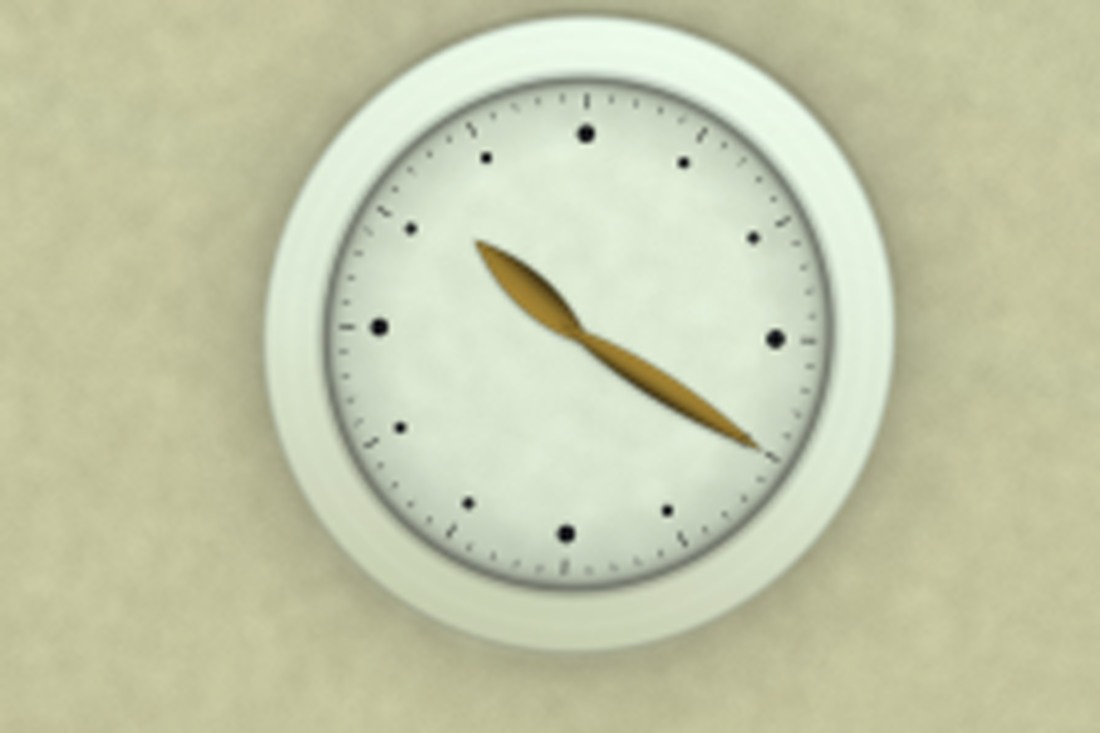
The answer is 10 h 20 min
